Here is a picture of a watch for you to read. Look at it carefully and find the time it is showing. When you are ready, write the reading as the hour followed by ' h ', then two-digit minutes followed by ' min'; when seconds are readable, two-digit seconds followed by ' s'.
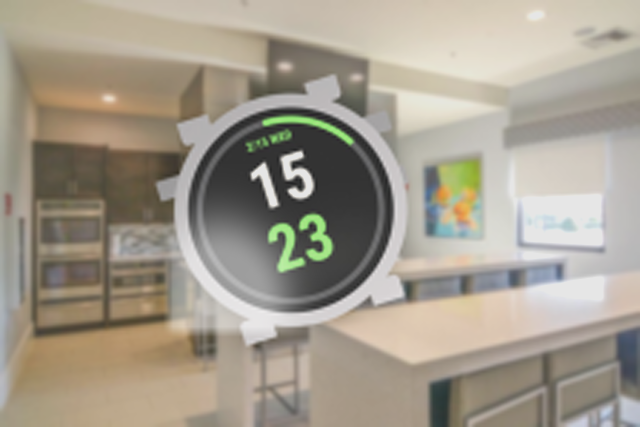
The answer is 15 h 23 min
